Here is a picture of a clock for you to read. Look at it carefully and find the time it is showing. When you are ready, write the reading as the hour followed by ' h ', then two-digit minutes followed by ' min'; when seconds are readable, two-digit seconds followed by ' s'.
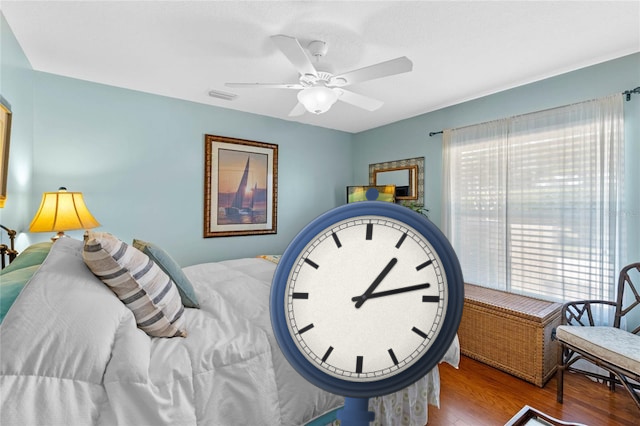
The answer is 1 h 13 min
